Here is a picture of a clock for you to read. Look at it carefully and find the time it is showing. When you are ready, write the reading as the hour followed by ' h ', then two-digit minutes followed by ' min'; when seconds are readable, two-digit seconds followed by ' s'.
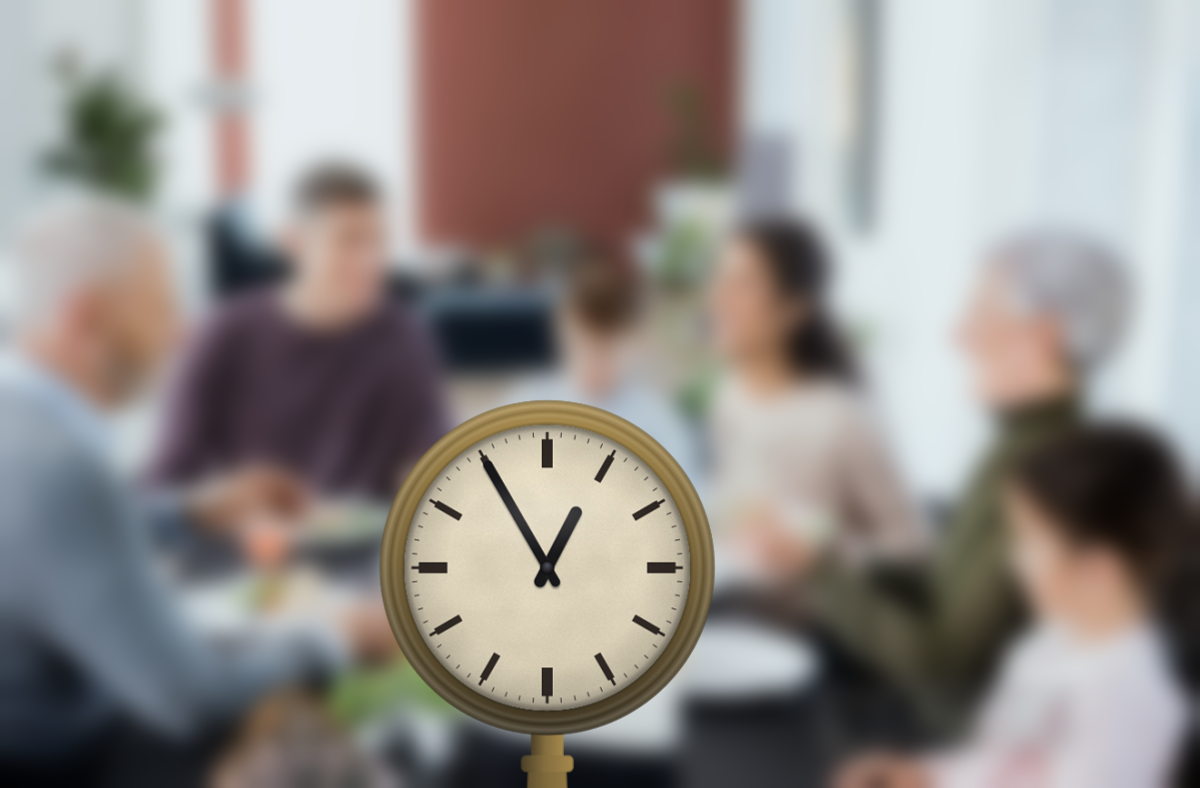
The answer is 12 h 55 min
